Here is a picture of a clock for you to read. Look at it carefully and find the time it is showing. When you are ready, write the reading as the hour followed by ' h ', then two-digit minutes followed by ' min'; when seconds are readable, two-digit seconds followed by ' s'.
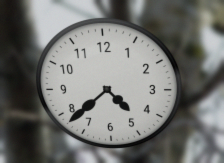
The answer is 4 h 38 min
